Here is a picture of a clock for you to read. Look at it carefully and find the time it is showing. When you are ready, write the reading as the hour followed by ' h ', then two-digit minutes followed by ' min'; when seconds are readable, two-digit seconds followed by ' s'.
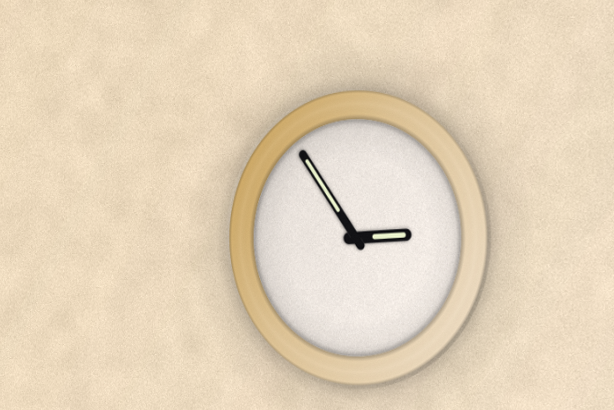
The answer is 2 h 54 min
